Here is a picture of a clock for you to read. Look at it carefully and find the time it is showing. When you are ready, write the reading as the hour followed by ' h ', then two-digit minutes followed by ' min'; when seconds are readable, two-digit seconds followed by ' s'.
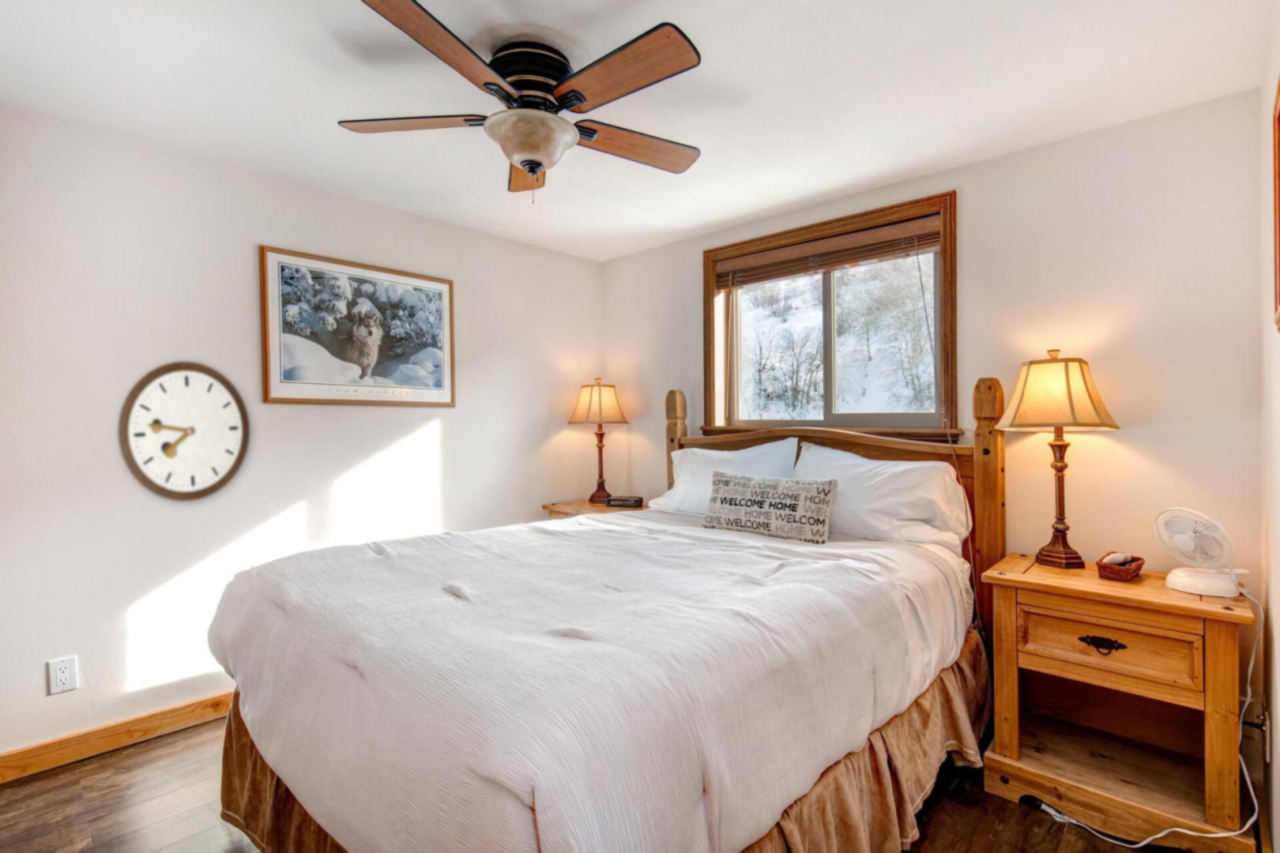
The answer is 7 h 47 min
